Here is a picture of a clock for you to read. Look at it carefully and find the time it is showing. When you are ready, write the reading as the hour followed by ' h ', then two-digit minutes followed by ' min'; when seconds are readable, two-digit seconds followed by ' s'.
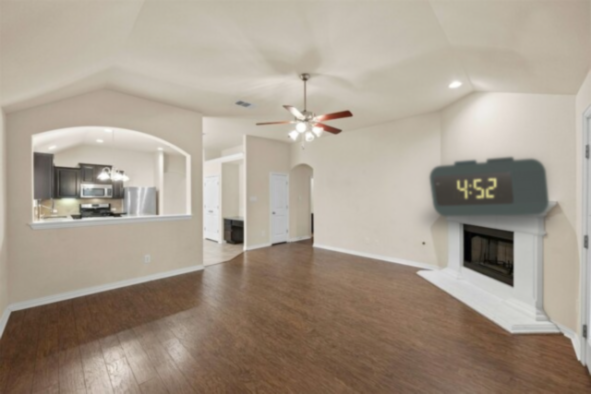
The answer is 4 h 52 min
